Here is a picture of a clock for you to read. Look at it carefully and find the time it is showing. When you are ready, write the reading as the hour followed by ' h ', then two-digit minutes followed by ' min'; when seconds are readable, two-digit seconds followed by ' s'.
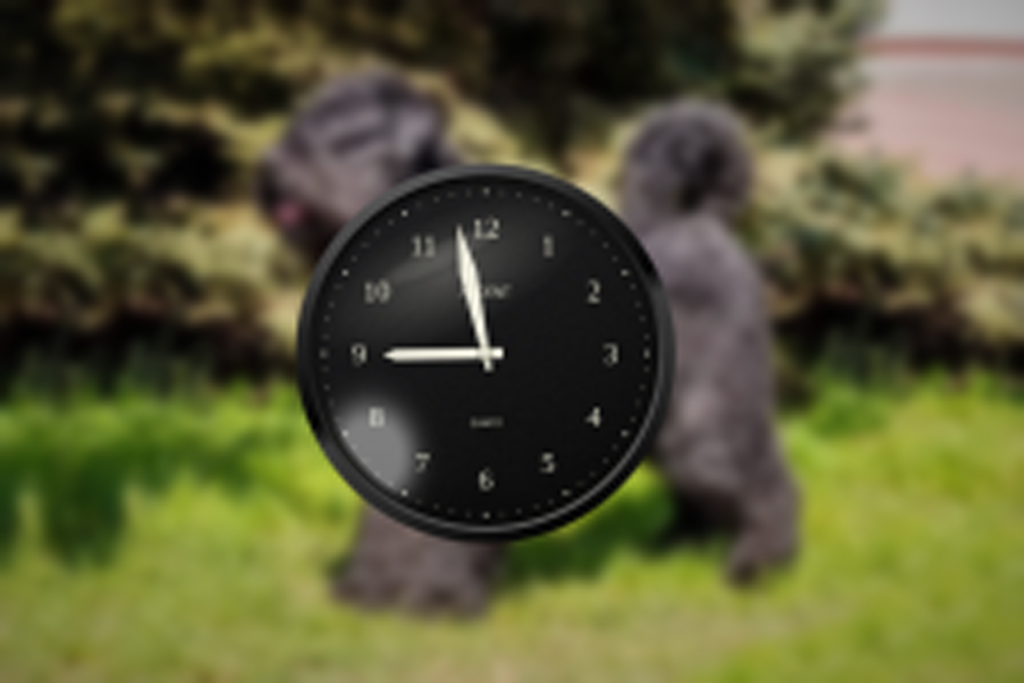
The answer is 8 h 58 min
